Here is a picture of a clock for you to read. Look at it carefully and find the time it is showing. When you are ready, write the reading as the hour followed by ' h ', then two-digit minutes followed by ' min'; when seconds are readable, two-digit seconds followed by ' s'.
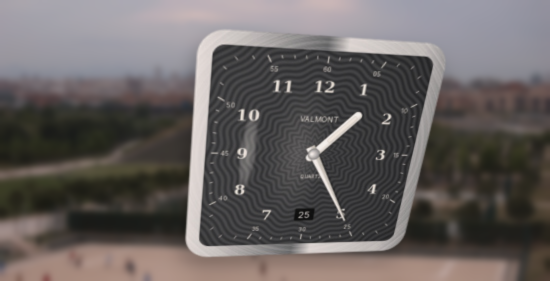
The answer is 1 h 25 min
